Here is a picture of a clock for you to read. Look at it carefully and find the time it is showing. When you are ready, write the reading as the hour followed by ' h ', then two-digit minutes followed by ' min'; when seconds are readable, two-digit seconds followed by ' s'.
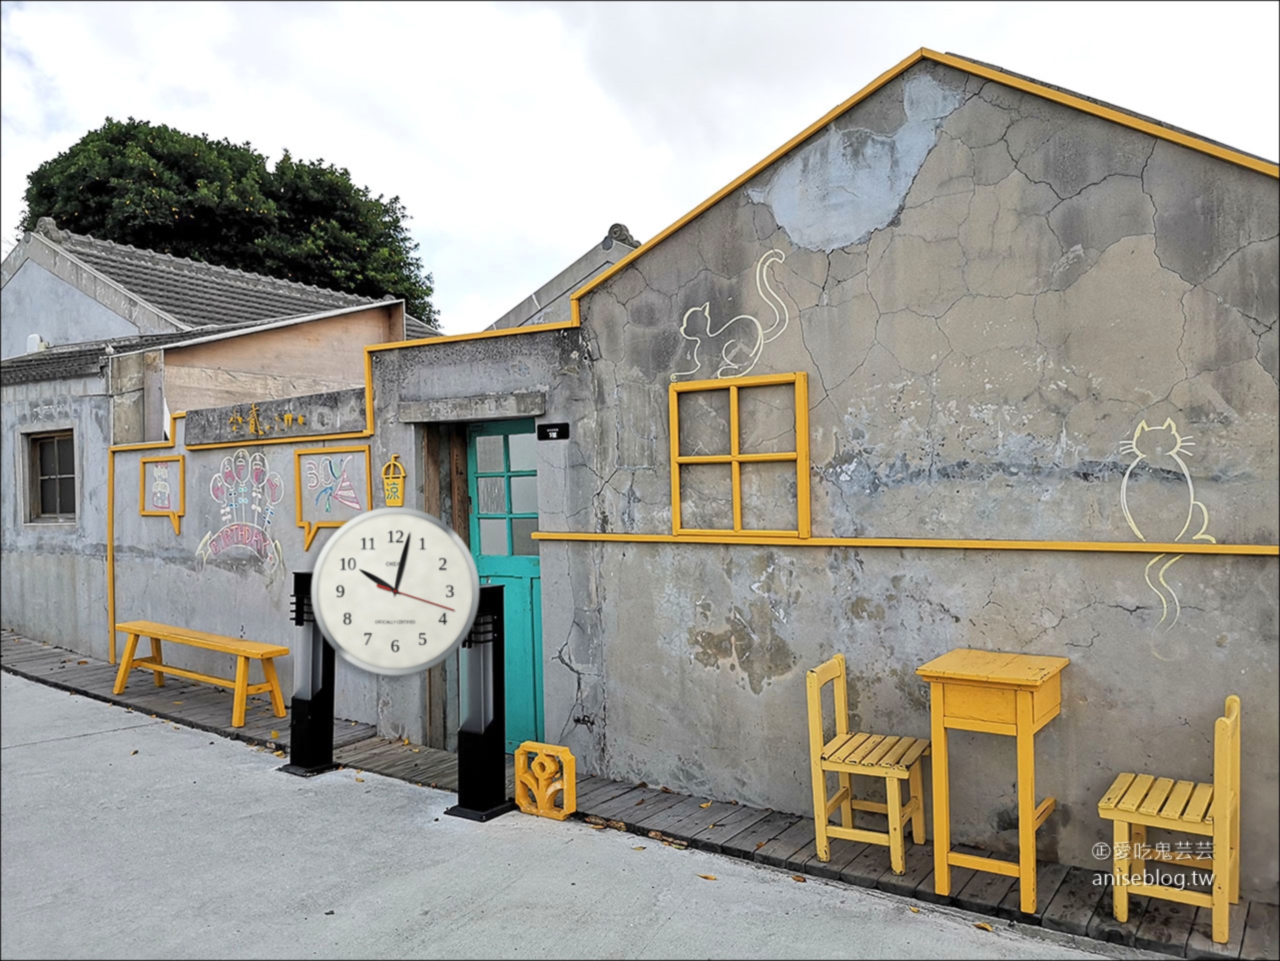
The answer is 10 h 02 min 18 s
